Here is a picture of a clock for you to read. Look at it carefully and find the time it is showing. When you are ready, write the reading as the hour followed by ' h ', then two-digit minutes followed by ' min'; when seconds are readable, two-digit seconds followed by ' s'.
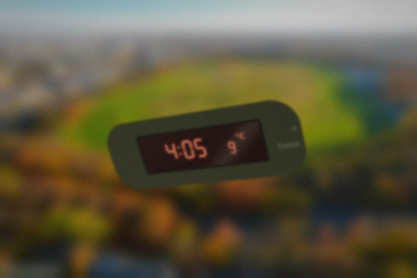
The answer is 4 h 05 min
